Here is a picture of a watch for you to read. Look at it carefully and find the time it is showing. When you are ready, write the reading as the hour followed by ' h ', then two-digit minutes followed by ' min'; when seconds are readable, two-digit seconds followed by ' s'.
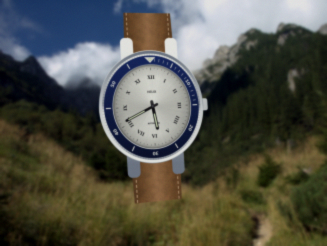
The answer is 5 h 41 min
